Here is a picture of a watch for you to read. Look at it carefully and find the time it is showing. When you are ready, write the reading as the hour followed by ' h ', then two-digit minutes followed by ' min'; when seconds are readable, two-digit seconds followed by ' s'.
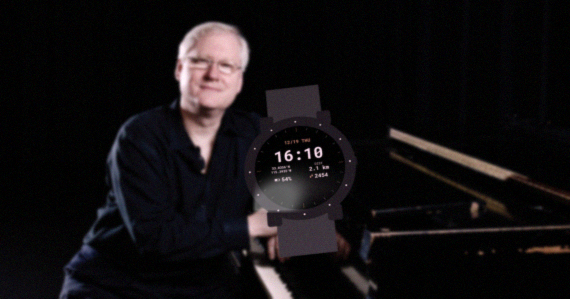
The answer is 16 h 10 min
